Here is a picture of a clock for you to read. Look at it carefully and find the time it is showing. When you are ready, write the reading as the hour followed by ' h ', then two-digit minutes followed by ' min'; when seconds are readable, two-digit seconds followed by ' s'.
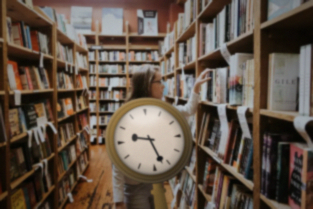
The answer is 9 h 27 min
